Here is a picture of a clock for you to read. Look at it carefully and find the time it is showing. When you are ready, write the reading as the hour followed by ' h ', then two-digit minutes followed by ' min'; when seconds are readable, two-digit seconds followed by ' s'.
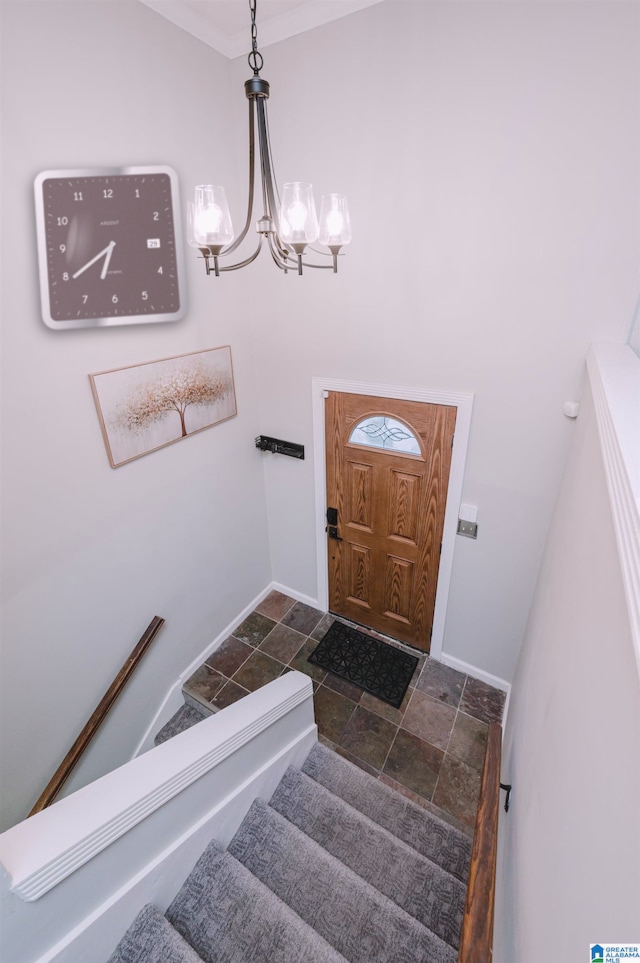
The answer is 6 h 39 min
